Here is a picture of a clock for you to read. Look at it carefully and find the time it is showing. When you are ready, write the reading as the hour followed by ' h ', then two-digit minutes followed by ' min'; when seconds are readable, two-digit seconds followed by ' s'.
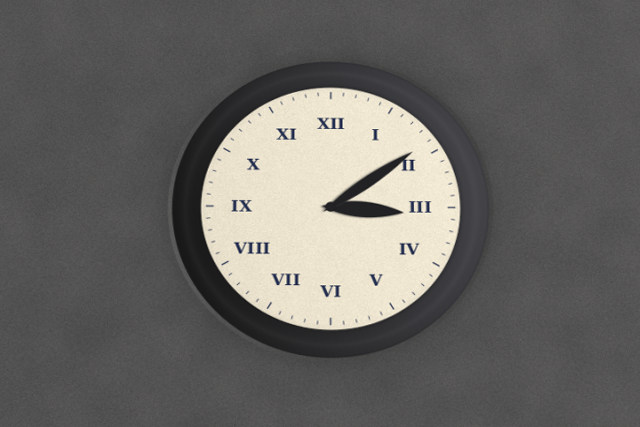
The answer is 3 h 09 min
